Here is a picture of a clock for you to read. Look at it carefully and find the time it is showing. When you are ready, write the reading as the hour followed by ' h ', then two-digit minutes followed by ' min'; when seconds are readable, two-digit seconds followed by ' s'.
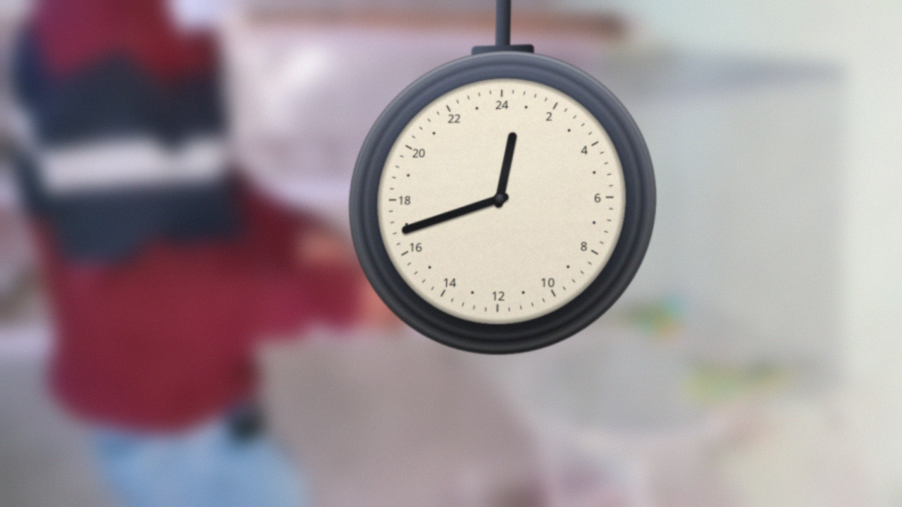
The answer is 0 h 42 min
